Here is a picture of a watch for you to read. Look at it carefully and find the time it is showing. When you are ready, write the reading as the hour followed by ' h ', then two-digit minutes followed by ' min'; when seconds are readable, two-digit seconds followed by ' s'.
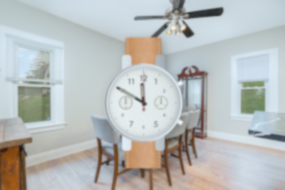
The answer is 11 h 50 min
